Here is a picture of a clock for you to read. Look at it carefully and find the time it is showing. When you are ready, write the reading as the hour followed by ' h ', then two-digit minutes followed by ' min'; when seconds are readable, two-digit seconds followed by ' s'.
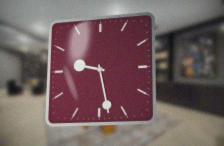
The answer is 9 h 28 min
